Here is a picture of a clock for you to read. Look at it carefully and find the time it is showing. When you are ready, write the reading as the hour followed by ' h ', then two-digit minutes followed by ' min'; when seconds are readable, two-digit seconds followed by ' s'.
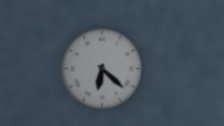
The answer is 6 h 22 min
